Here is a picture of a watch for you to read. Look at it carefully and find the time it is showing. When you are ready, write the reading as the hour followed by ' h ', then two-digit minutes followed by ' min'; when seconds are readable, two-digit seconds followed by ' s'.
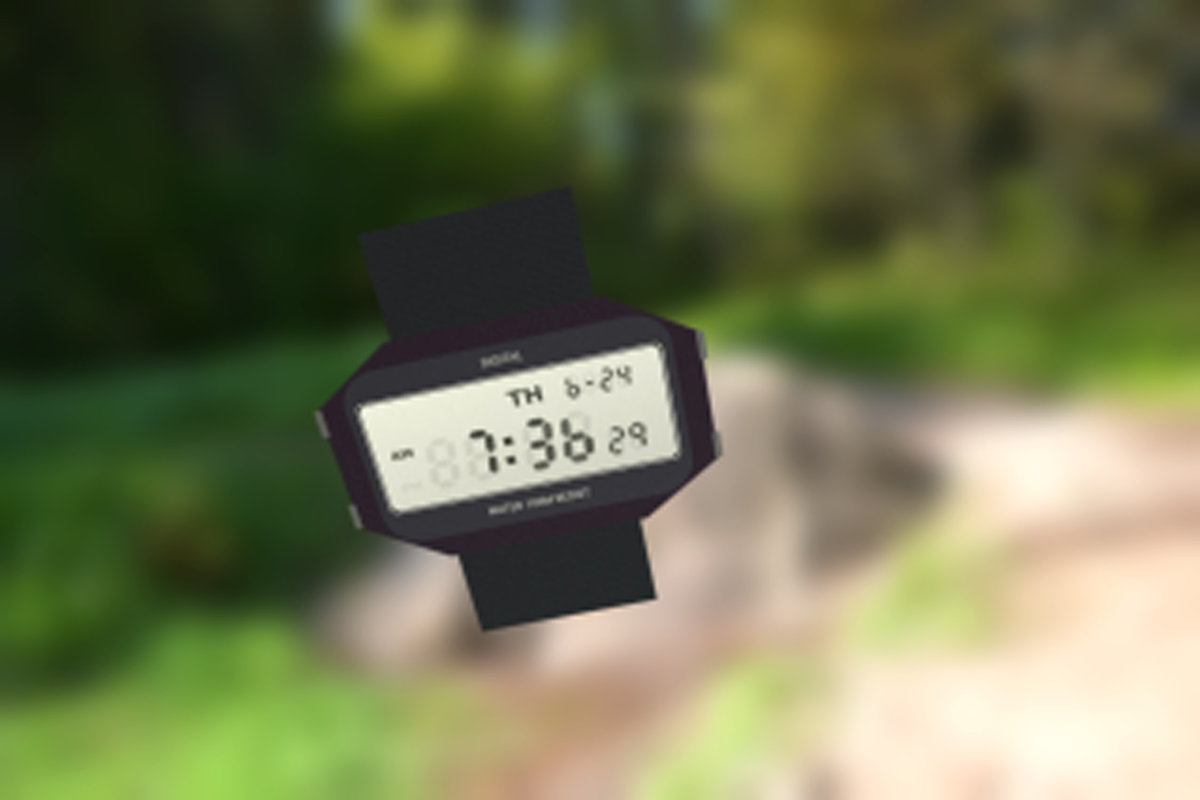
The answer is 7 h 36 min 29 s
